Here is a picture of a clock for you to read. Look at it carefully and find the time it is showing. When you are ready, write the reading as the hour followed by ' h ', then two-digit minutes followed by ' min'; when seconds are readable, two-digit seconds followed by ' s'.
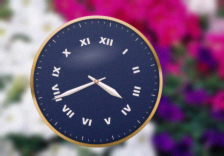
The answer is 3 h 39 min
